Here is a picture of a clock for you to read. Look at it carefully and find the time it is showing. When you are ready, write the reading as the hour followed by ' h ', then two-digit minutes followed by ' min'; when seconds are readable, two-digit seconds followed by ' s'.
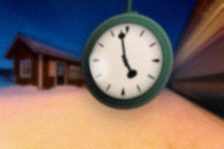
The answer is 4 h 58 min
